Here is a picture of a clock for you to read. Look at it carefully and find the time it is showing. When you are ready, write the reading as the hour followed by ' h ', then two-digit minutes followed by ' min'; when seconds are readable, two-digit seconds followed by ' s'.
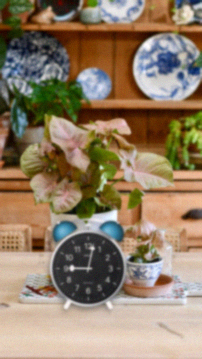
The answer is 9 h 02 min
